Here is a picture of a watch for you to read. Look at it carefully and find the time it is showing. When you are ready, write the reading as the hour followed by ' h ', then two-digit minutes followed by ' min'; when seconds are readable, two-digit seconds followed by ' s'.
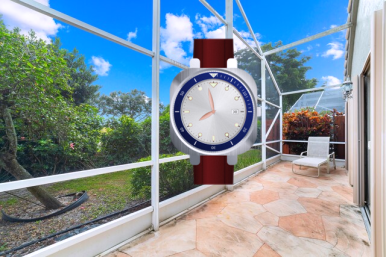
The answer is 7 h 58 min
